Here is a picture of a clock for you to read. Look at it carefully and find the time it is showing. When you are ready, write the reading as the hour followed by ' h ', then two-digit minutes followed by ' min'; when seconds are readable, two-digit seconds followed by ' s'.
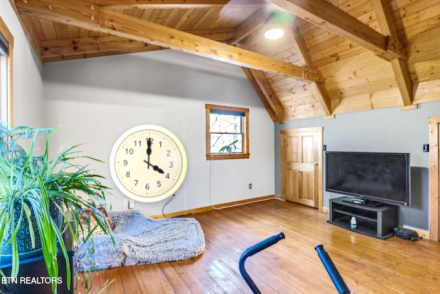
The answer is 4 h 00 min
